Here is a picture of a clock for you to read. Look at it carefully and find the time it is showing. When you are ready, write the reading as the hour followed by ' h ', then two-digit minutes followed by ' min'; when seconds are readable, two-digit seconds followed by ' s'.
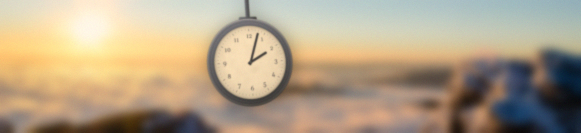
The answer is 2 h 03 min
